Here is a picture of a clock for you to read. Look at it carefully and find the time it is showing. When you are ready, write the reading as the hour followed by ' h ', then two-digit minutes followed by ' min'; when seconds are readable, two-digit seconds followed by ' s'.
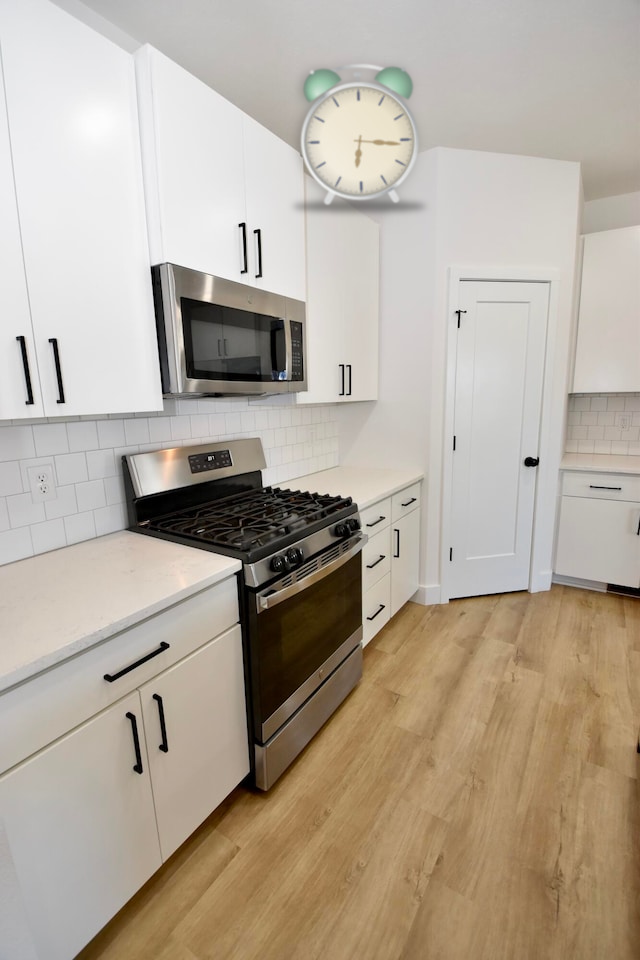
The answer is 6 h 16 min
